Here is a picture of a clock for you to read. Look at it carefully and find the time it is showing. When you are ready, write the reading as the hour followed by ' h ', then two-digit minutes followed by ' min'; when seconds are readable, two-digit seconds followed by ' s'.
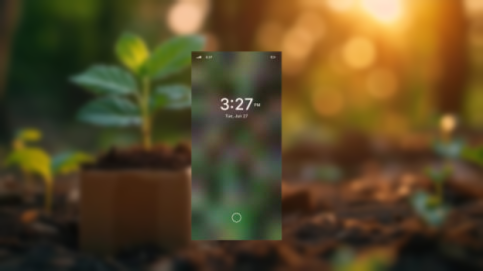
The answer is 3 h 27 min
